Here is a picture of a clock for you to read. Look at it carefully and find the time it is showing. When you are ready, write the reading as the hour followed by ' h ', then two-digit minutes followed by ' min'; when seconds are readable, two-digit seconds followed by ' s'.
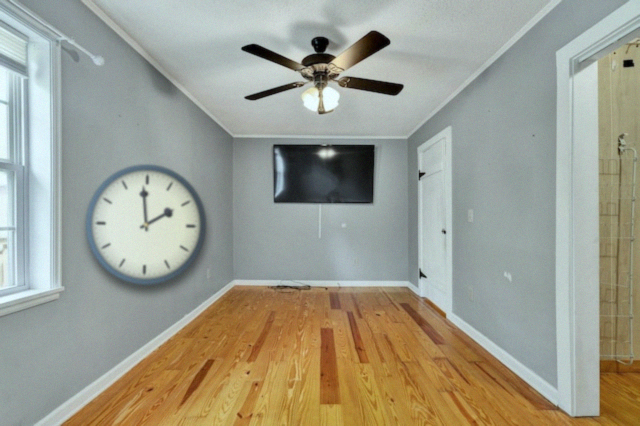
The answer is 1 h 59 min
